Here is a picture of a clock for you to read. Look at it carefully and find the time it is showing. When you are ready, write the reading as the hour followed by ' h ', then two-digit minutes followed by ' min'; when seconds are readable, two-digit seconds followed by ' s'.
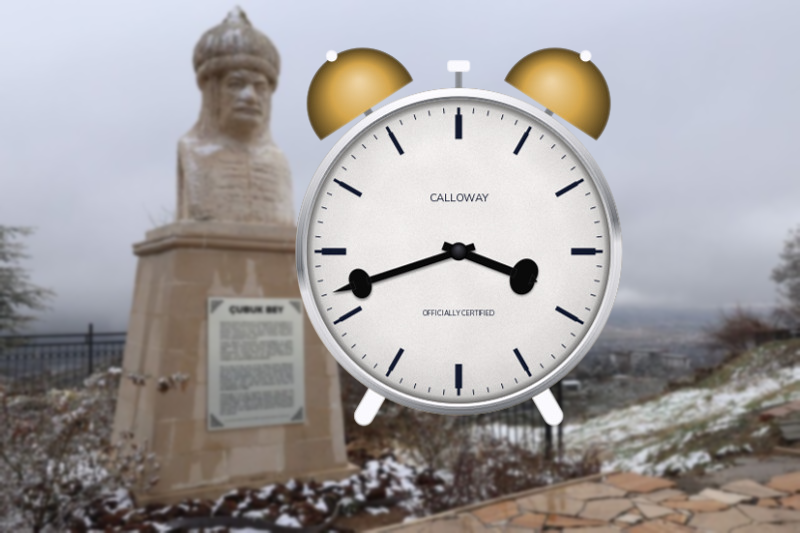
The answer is 3 h 42 min
